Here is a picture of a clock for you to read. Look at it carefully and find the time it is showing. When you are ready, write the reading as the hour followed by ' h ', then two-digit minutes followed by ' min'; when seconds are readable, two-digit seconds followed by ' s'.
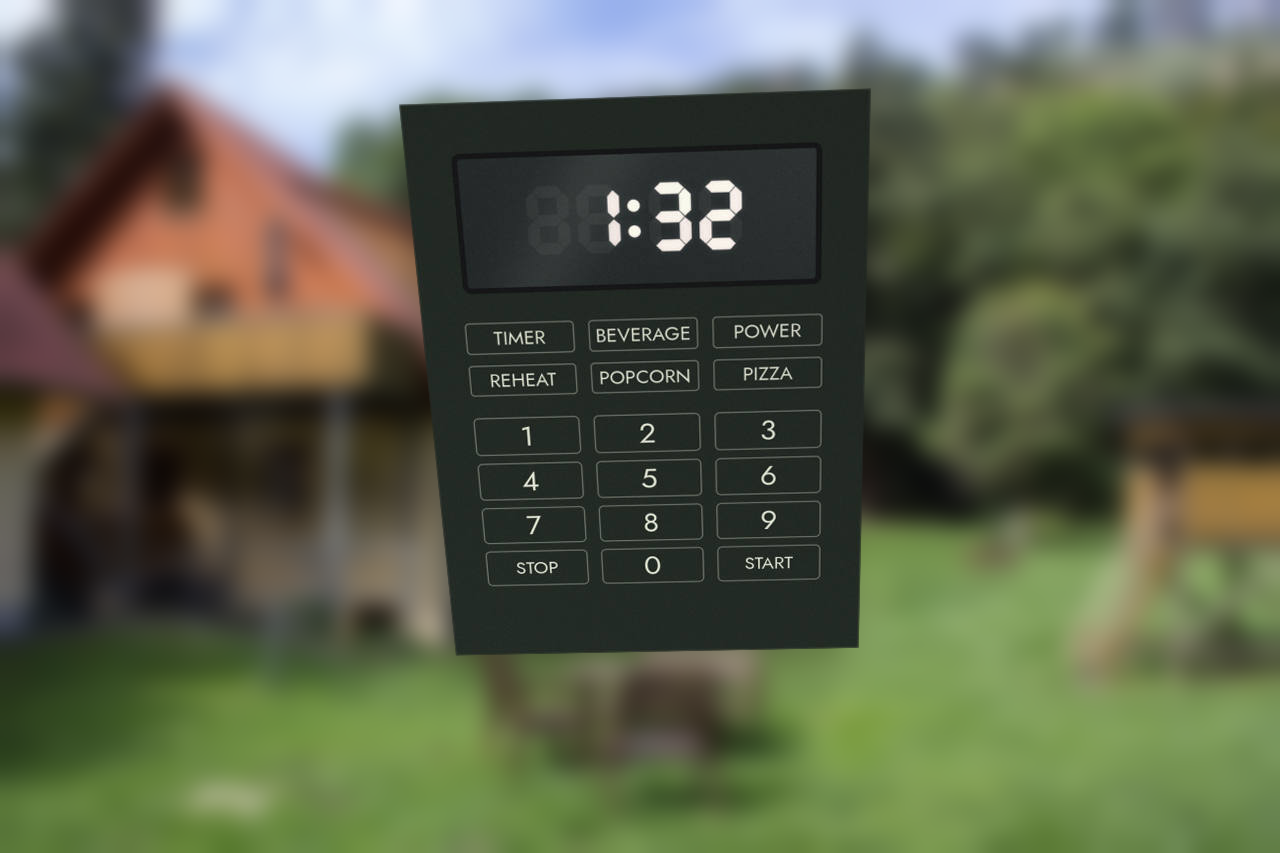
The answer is 1 h 32 min
